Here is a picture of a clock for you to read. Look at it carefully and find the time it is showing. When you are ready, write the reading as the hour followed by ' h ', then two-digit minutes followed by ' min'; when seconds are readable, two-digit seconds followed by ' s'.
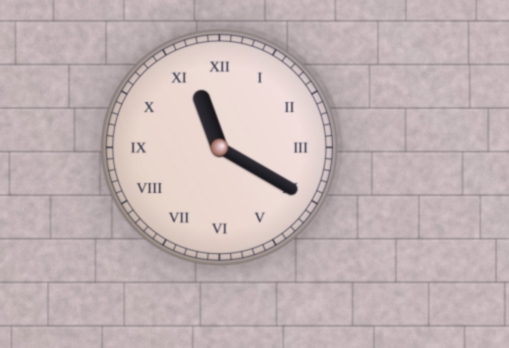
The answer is 11 h 20 min
